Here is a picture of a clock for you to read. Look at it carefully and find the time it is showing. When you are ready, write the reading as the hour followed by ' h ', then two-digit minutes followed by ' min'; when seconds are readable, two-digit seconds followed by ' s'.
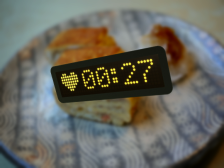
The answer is 0 h 27 min
